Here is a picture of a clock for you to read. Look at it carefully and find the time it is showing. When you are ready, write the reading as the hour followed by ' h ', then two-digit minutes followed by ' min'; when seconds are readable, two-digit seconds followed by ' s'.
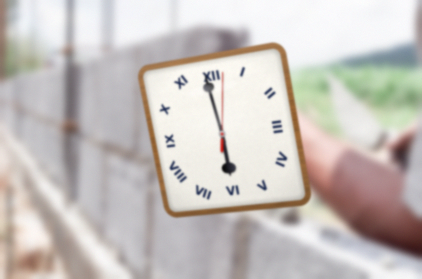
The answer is 5 h 59 min 02 s
